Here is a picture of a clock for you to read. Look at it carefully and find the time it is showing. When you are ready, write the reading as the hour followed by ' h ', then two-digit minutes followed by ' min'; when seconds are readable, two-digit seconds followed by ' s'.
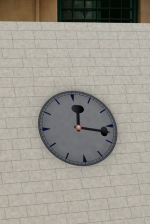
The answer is 12 h 17 min
